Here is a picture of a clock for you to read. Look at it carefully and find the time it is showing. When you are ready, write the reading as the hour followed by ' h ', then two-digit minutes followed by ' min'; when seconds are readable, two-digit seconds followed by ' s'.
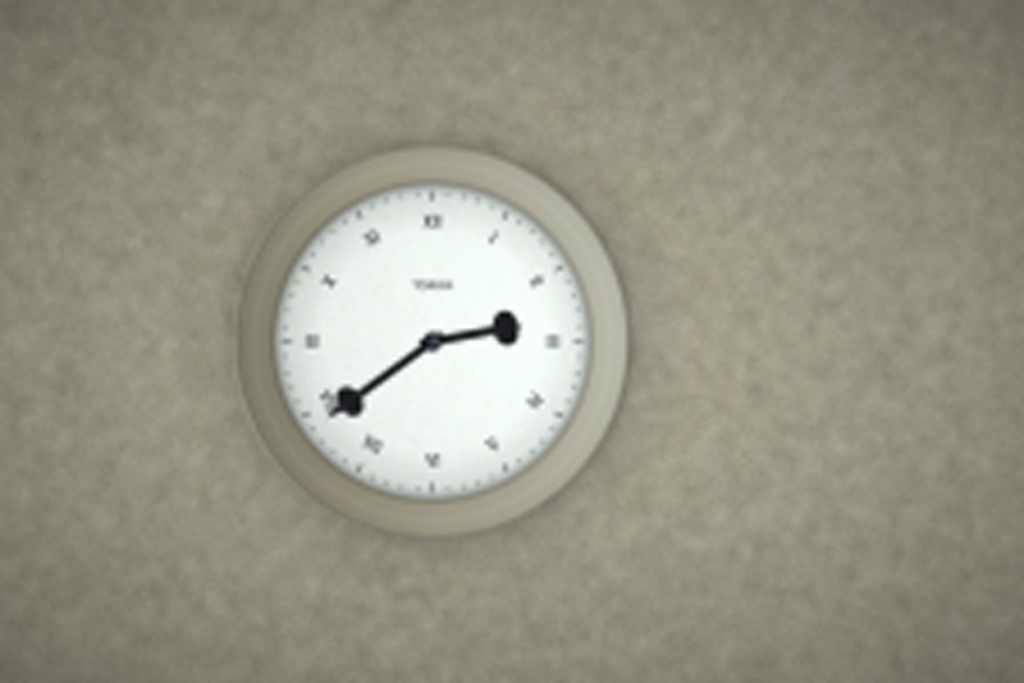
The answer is 2 h 39 min
